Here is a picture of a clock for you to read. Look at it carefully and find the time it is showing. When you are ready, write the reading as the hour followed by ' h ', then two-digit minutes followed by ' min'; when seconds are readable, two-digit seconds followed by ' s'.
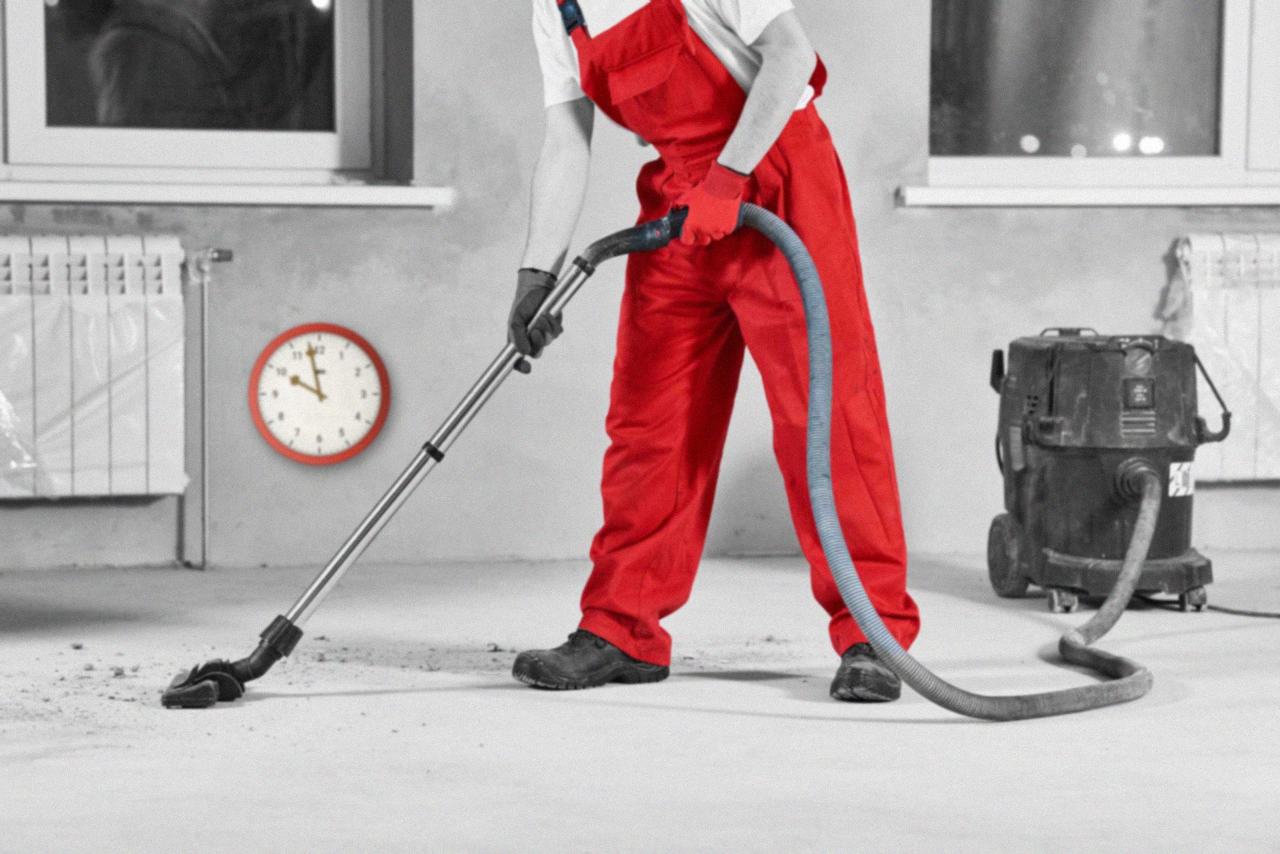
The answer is 9 h 58 min
